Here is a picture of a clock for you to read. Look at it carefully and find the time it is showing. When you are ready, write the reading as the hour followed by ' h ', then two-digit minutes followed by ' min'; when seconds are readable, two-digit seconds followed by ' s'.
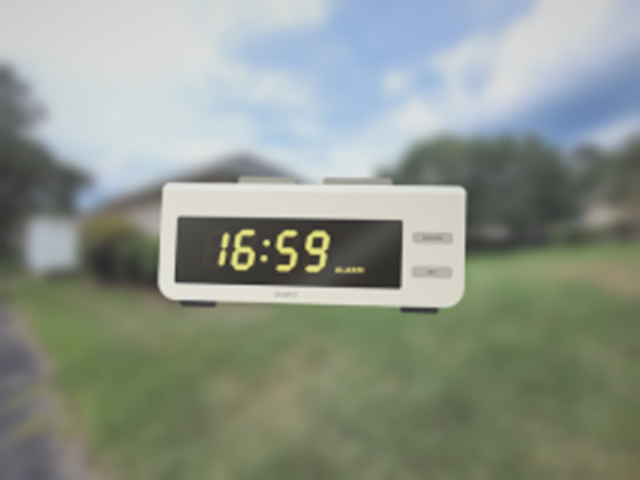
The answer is 16 h 59 min
